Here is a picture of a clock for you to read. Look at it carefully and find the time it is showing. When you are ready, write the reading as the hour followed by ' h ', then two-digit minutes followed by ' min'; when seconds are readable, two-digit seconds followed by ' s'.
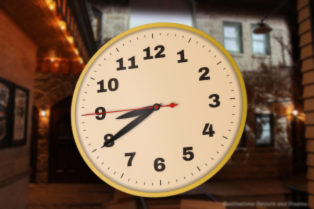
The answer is 8 h 39 min 45 s
